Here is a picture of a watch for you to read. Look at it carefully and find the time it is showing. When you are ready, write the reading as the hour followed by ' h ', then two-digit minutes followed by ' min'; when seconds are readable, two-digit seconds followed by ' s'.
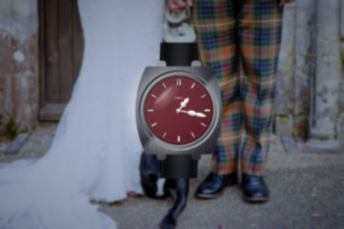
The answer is 1 h 17 min
